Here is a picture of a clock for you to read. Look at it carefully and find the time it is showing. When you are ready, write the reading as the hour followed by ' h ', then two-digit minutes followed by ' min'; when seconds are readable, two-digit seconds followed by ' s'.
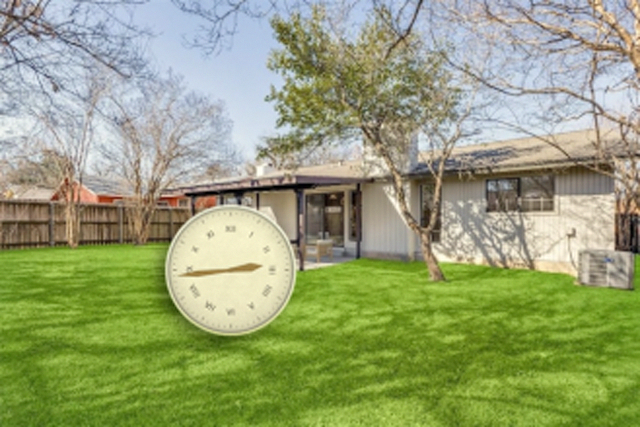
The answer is 2 h 44 min
